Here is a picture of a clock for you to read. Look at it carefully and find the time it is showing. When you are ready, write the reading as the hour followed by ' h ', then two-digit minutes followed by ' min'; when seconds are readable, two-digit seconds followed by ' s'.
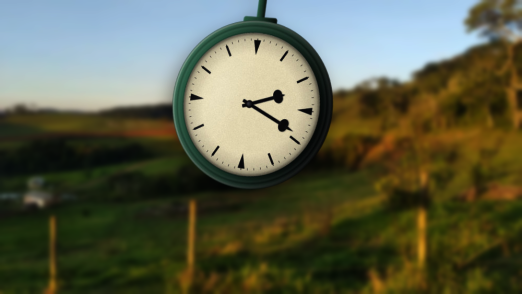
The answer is 2 h 19 min
